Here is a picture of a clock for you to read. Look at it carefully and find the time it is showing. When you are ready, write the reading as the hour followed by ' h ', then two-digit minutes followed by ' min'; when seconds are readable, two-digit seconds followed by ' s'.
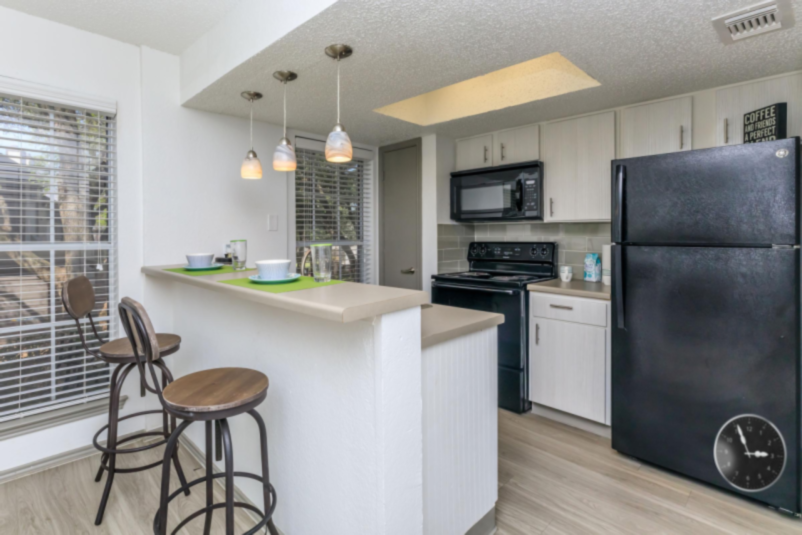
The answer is 2 h 56 min
